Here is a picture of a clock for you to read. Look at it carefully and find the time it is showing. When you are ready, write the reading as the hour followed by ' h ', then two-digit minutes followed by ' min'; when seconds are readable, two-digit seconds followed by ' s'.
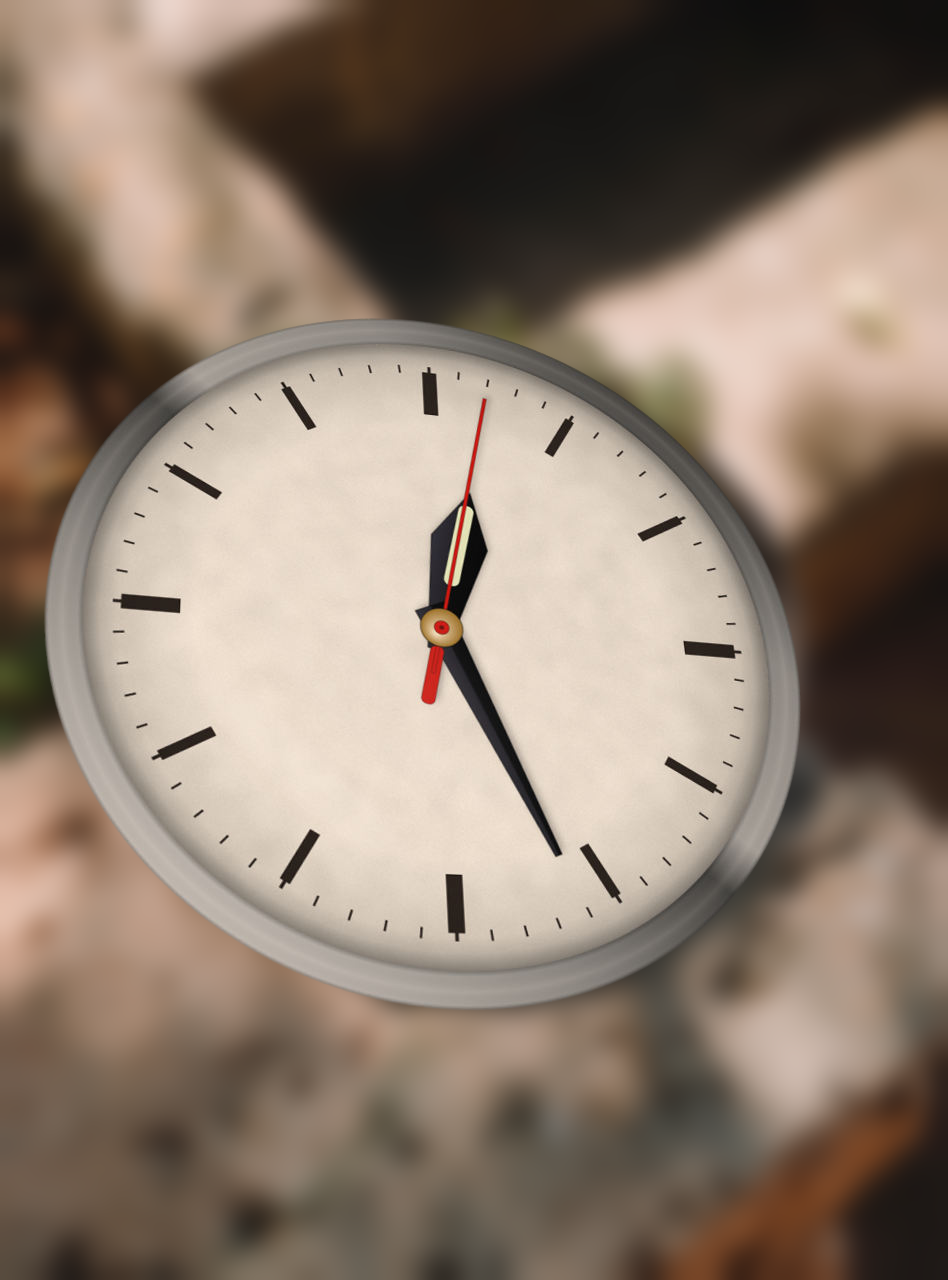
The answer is 12 h 26 min 02 s
